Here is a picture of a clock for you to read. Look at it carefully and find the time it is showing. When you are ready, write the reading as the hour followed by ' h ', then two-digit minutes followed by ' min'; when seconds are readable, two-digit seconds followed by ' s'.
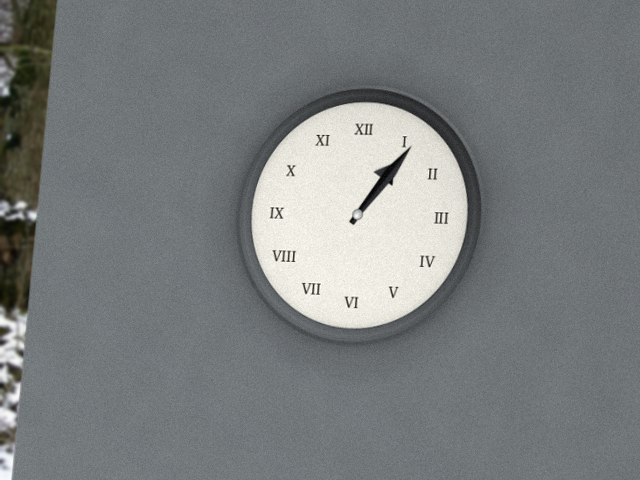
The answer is 1 h 06 min
